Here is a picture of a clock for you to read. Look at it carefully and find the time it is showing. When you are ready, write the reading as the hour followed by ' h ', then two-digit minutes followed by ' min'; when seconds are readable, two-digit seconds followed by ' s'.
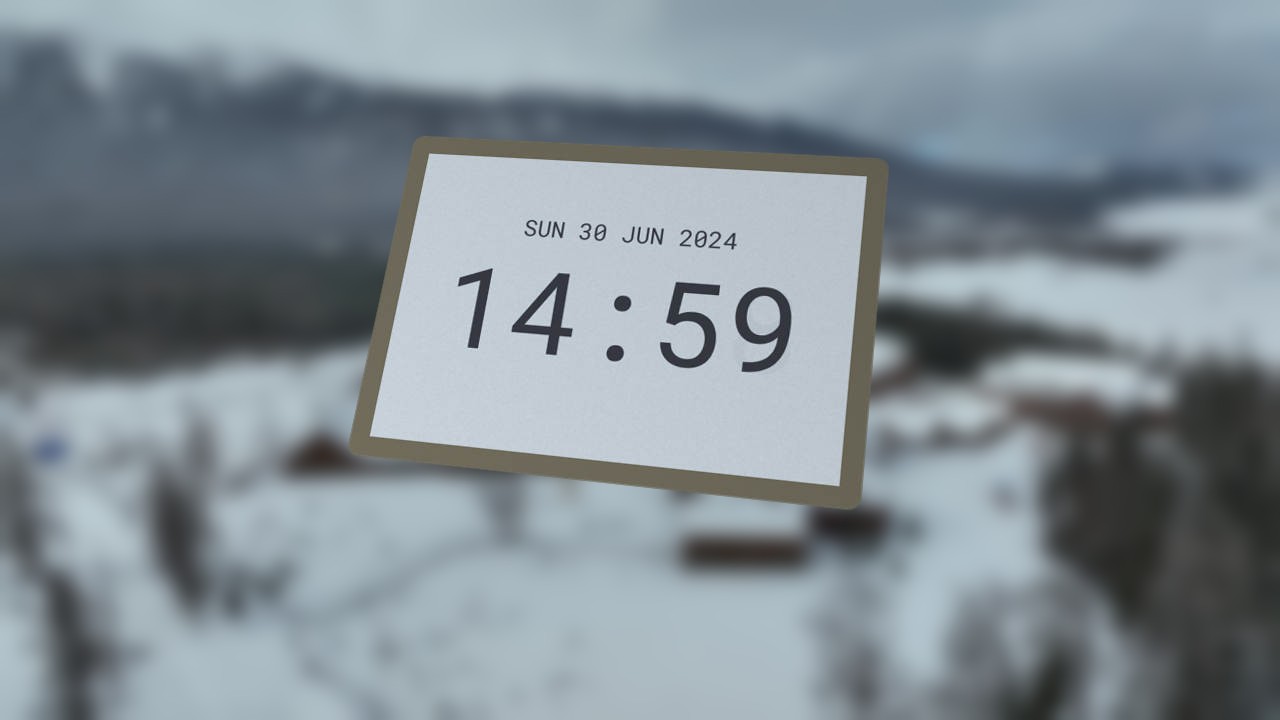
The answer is 14 h 59 min
